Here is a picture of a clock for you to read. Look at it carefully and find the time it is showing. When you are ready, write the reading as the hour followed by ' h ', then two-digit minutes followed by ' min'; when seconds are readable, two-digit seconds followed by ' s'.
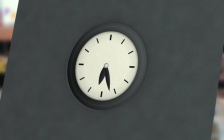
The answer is 6 h 27 min
